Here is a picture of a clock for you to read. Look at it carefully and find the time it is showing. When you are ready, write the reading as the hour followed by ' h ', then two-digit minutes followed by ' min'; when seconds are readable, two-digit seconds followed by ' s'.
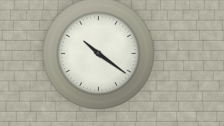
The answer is 10 h 21 min
